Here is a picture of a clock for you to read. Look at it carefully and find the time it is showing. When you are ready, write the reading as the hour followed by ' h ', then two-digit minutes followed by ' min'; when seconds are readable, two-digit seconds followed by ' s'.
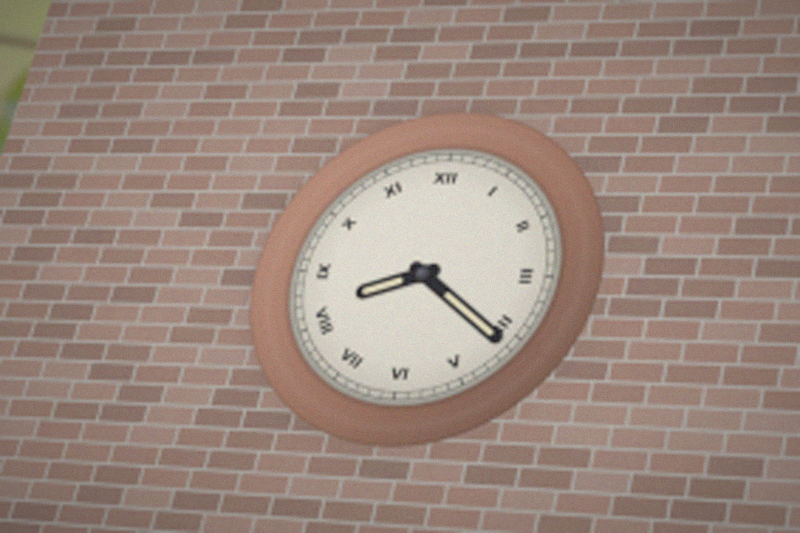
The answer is 8 h 21 min
